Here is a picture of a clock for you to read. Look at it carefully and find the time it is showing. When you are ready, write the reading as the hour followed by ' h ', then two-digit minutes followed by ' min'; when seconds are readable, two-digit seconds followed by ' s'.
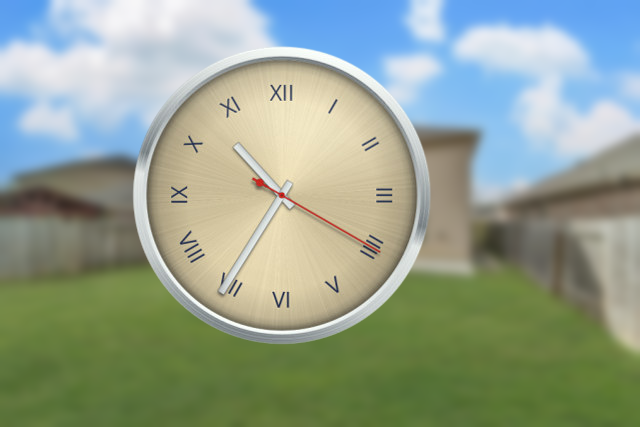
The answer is 10 h 35 min 20 s
